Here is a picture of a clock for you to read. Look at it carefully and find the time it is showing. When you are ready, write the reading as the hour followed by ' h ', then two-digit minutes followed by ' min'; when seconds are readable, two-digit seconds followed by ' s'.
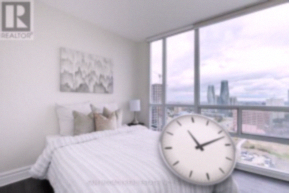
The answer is 11 h 12 min
